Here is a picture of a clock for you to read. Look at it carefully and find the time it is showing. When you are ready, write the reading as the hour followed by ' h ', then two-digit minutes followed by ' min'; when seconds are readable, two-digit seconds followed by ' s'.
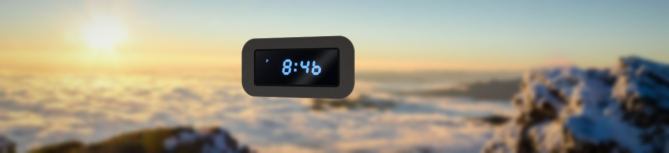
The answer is 8 h 46 min
